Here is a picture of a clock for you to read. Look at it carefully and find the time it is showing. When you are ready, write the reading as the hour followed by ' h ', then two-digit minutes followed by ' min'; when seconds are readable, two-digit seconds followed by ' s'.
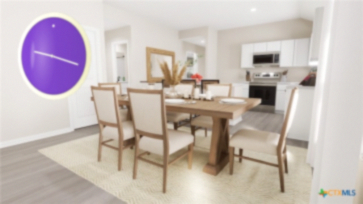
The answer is 9 h 17 min
